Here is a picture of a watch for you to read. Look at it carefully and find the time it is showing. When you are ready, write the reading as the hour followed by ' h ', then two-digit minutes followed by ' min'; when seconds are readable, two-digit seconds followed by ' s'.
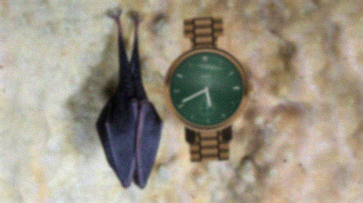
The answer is 5 h 41 min
